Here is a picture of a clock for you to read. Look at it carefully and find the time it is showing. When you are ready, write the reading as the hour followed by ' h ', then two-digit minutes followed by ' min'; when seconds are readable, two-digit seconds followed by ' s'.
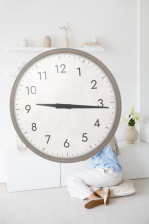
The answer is 9 h 16 min
